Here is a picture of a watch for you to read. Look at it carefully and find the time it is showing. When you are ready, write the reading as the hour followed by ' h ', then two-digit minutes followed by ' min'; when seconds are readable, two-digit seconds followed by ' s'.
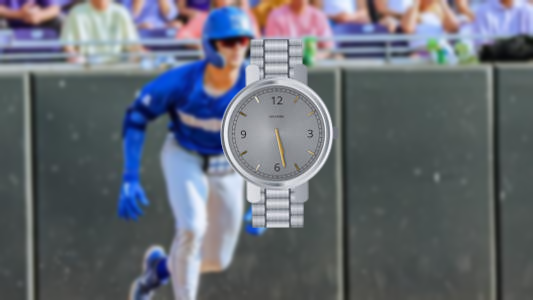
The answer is 5 h 28 min
